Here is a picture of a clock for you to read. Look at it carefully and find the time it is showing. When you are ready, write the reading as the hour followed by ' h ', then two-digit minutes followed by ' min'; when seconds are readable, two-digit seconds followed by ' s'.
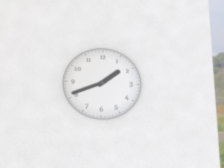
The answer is 1 h 41 min
